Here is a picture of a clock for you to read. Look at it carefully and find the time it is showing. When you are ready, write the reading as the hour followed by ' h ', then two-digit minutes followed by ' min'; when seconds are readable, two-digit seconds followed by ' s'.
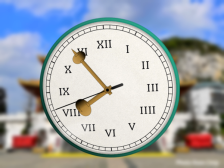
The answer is 7 h 53 min 42 s
